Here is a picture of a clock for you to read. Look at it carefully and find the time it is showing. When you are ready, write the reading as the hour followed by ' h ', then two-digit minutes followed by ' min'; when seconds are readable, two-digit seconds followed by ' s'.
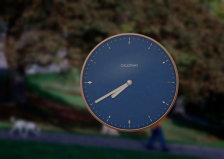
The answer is 7 h 40 min
